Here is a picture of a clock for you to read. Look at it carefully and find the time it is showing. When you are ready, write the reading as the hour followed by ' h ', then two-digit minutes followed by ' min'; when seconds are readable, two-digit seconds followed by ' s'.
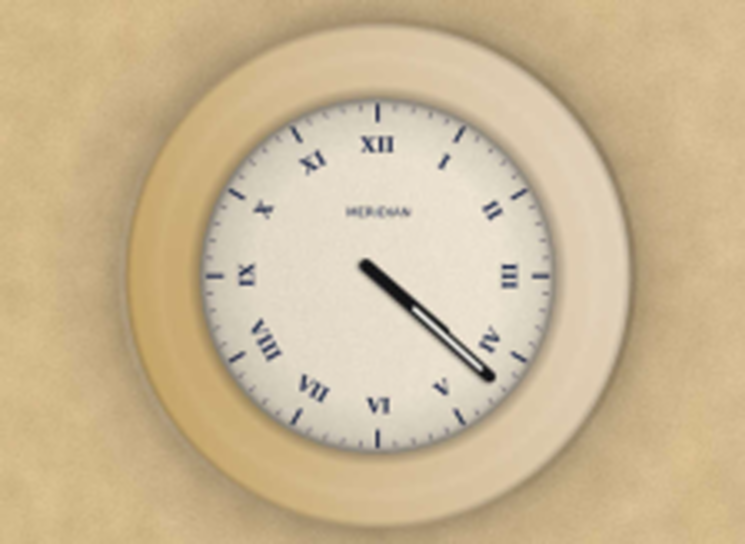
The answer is 4 h 22 min
